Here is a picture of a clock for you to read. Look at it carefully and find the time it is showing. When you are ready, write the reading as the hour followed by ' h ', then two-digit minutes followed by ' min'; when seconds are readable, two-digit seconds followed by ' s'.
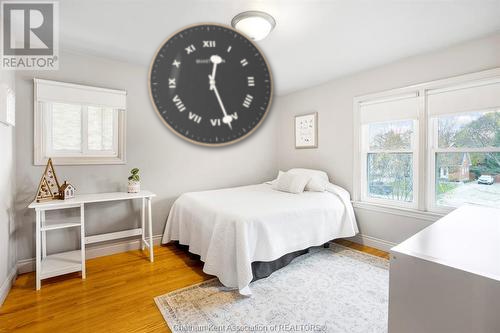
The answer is 12 h 27 min
